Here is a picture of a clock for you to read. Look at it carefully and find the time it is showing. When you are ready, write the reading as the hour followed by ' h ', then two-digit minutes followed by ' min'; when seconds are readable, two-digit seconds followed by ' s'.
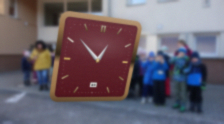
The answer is 12 h 52 min
